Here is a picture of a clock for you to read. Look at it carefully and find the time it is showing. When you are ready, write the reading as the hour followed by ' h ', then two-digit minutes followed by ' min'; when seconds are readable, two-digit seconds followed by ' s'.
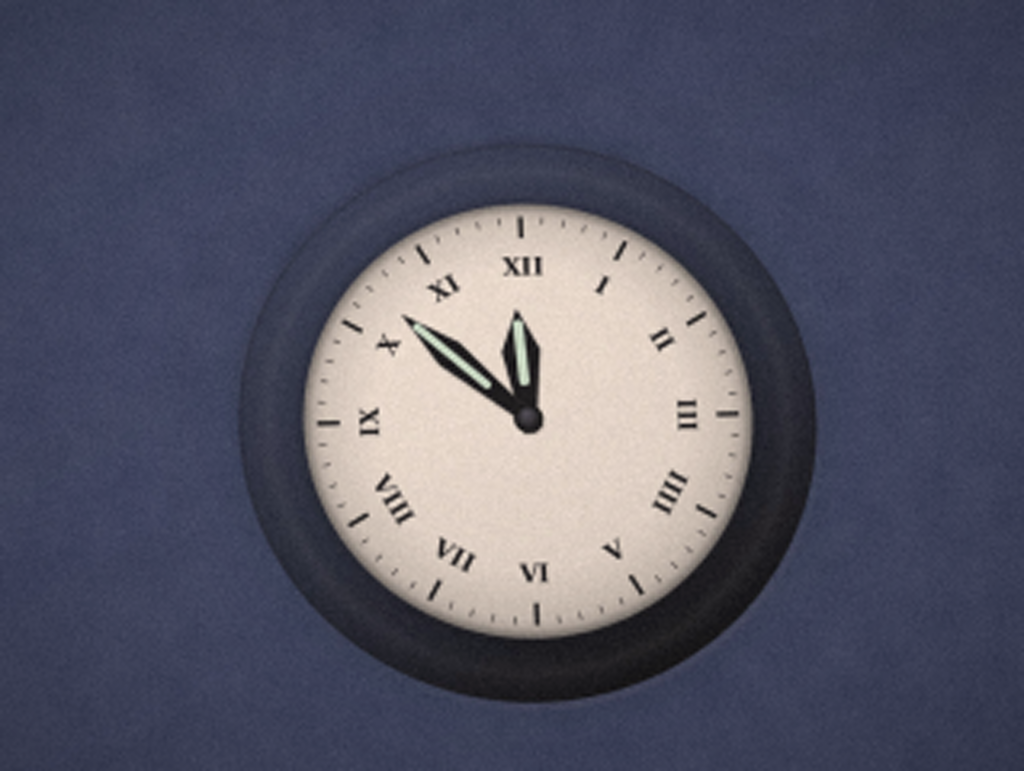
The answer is 11 h 52 min
